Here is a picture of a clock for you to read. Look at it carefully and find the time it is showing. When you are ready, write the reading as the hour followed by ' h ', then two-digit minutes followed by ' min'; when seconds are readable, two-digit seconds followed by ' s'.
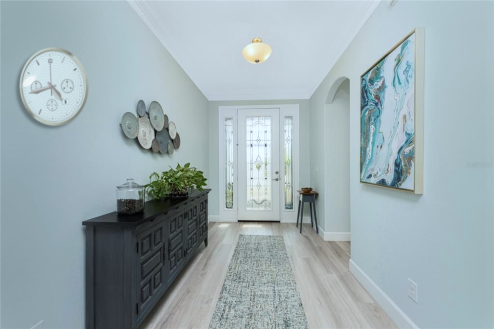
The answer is 4 h 43 min
